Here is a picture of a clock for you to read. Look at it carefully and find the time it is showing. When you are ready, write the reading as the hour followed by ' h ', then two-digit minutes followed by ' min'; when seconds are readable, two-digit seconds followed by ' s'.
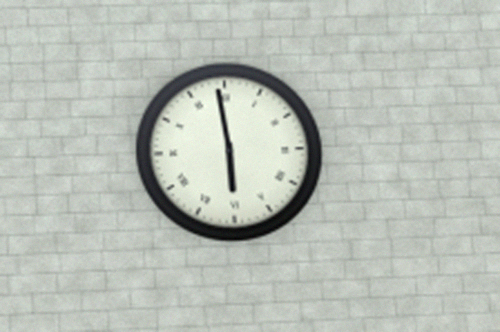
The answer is 5 h 59 min
